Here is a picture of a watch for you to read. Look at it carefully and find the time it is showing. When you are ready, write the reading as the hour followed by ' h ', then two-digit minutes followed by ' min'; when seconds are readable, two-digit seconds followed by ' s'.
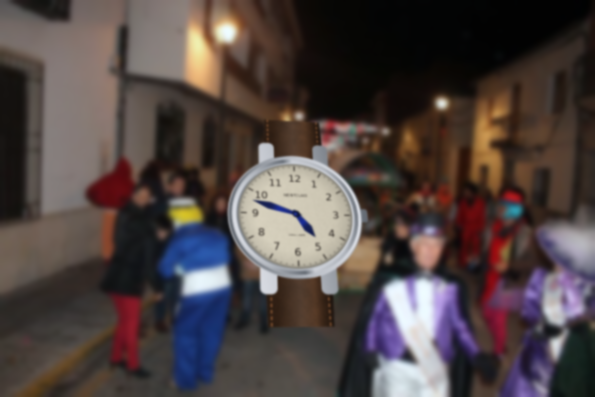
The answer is 4 h 48 min
